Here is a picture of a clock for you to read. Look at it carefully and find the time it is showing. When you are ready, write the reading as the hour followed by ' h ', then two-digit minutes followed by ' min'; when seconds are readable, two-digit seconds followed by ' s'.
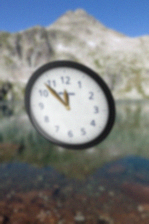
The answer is 11 h 53 min
